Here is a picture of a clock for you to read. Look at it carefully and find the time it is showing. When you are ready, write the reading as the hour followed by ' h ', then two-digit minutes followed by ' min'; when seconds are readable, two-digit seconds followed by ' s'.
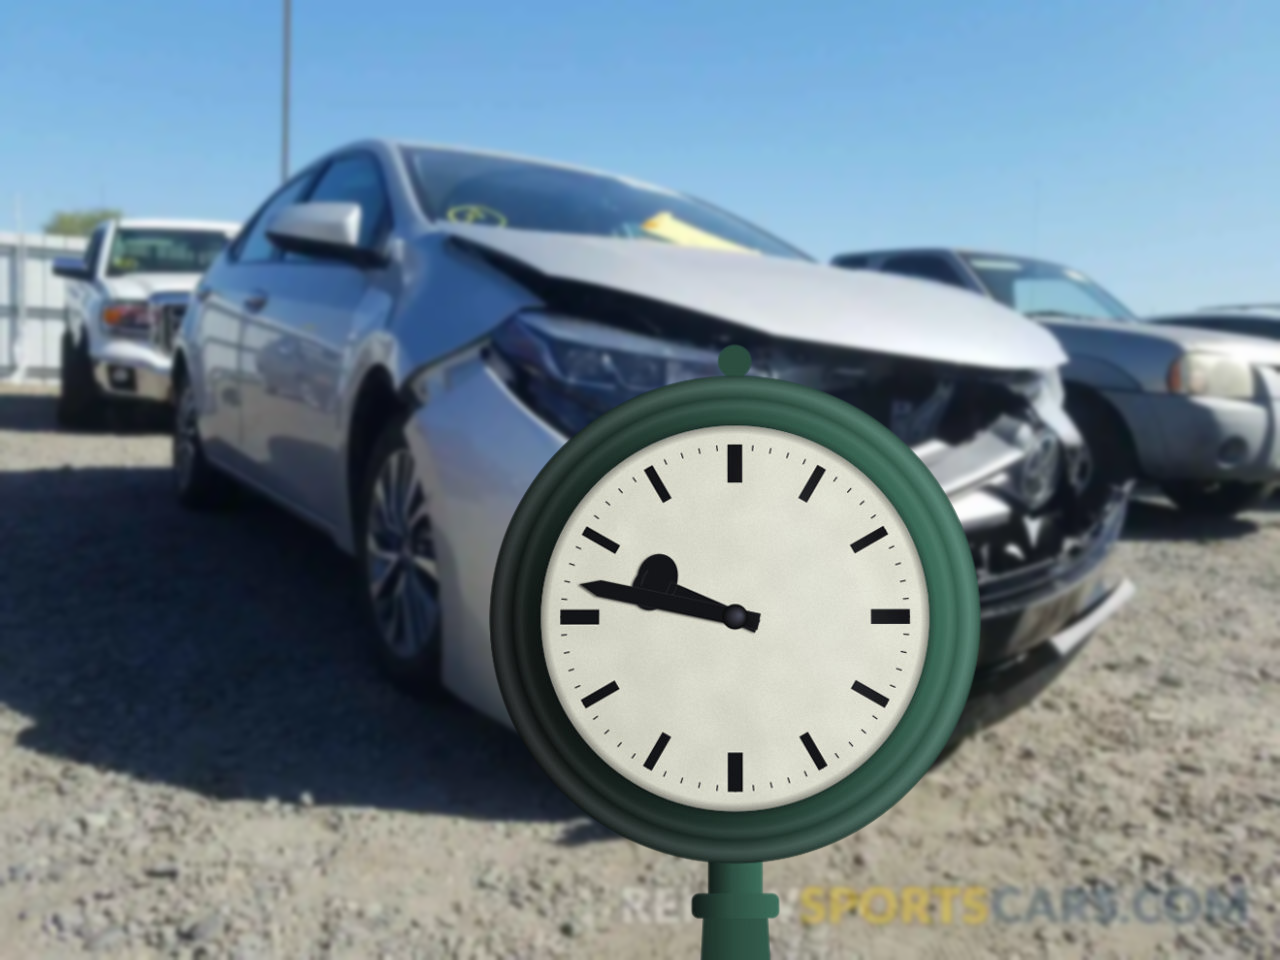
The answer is 9 h 47 min
